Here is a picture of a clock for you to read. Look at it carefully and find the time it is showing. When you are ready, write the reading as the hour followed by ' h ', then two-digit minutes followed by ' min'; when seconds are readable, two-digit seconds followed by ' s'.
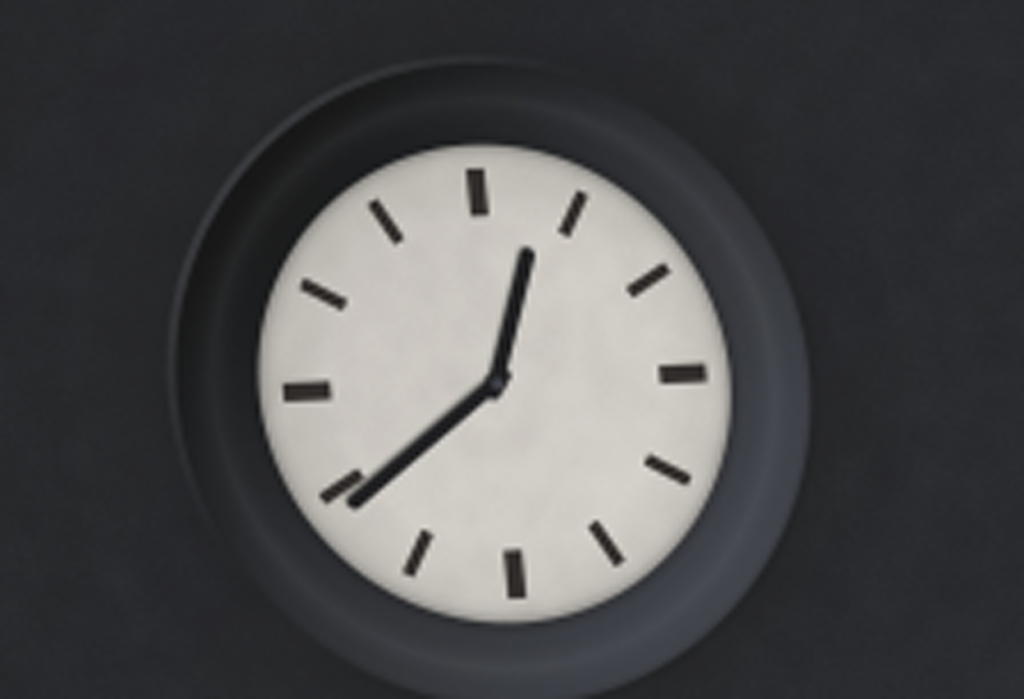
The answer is 12 h 39 min
